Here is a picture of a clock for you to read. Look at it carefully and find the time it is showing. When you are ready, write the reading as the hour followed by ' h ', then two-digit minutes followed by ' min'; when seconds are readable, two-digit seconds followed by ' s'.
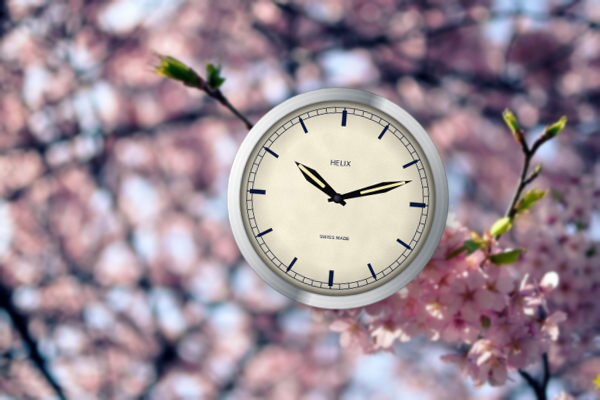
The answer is 10 h 12 min
